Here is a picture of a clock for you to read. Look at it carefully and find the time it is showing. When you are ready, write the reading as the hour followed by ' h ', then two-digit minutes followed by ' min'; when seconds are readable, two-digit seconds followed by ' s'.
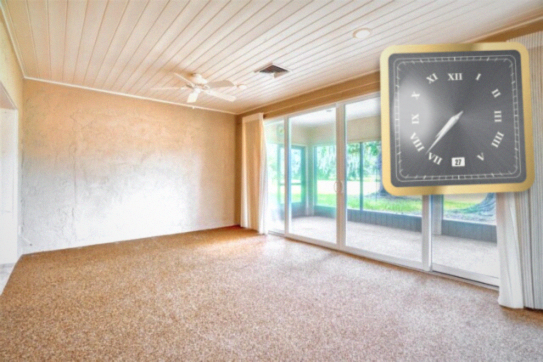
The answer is 7 h 37 min
